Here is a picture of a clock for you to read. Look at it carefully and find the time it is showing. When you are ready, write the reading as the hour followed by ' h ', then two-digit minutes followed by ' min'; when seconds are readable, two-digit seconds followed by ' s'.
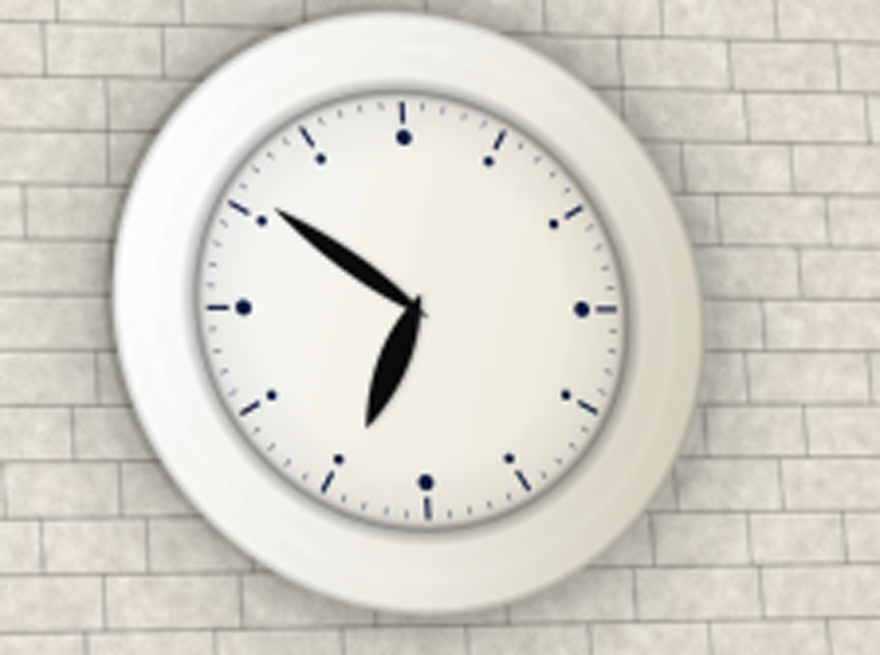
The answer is 6 h 51 min
